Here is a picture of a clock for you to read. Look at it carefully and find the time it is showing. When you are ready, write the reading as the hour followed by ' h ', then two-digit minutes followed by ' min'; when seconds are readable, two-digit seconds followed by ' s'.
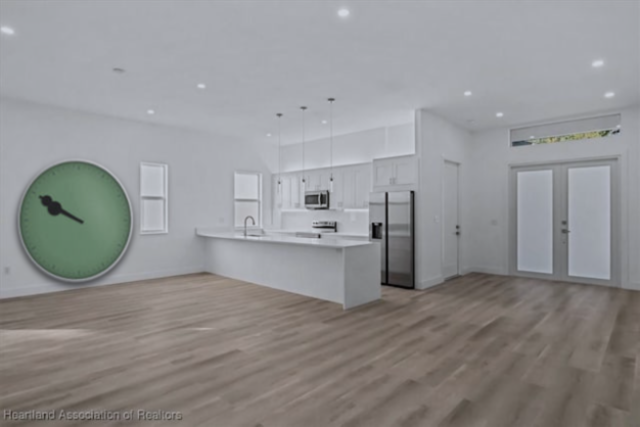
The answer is 9 h 50 min
